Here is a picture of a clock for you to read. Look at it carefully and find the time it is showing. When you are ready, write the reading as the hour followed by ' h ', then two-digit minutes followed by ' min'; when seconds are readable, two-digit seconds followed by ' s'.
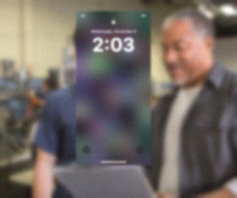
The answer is 2 h 03 min
